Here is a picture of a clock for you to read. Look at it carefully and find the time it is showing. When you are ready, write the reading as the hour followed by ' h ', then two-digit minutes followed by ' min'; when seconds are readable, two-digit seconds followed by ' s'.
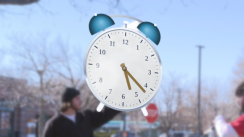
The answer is 5 h 22 min
